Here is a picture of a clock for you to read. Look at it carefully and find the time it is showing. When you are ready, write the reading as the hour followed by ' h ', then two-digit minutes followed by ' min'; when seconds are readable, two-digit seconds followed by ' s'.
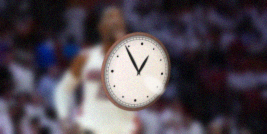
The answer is 12 h 54 min
